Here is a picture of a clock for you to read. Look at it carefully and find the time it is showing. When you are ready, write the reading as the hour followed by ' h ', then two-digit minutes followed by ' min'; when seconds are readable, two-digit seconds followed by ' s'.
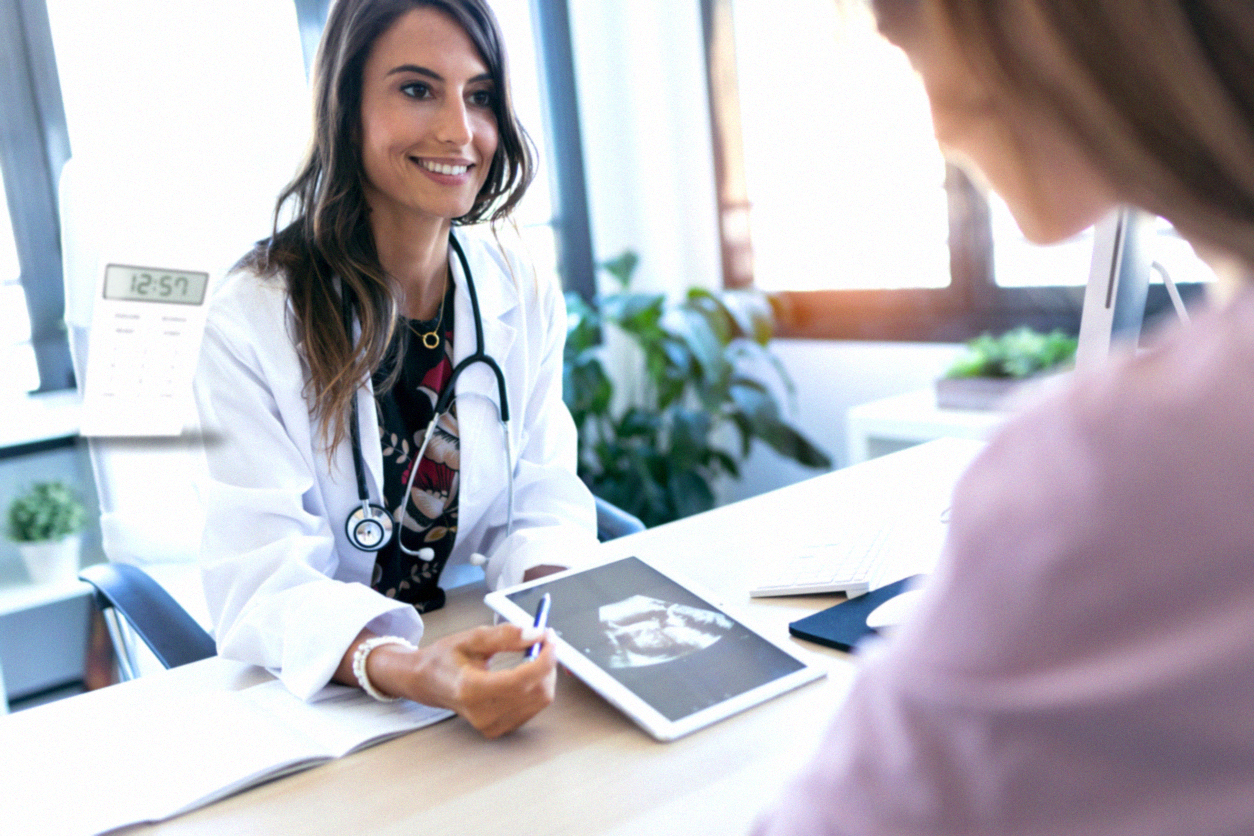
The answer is 12 h 57 min
